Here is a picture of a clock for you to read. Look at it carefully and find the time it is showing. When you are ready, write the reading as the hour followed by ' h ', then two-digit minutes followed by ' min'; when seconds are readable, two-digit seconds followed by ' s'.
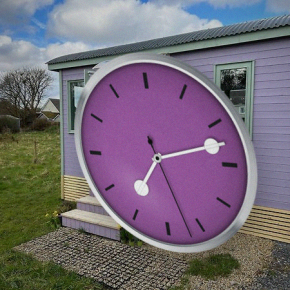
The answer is 7 h 12 min 27 s
